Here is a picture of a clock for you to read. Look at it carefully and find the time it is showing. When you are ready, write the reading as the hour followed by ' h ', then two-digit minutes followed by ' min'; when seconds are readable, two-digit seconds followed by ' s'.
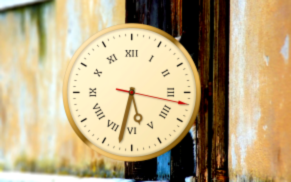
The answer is 5 h 32 min 17 s
